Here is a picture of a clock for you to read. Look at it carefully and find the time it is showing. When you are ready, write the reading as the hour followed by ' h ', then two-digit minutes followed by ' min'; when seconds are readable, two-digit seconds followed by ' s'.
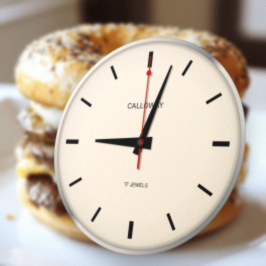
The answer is 9 h 03 min 00 s
